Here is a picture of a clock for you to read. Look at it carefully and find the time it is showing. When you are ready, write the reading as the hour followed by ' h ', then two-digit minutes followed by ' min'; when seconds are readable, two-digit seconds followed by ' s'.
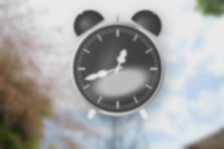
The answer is 12 h 42 min
